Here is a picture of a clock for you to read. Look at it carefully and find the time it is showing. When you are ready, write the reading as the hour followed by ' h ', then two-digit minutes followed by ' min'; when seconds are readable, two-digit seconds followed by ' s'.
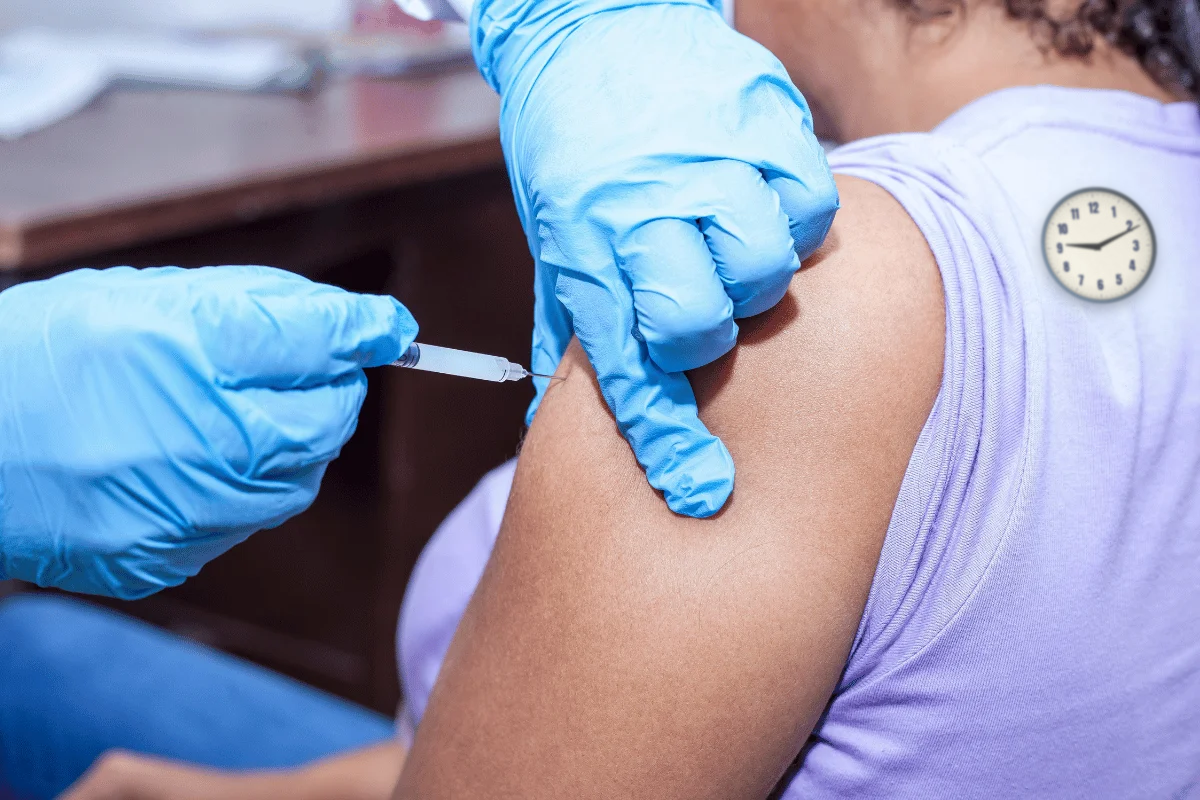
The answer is 9 h 11 min
